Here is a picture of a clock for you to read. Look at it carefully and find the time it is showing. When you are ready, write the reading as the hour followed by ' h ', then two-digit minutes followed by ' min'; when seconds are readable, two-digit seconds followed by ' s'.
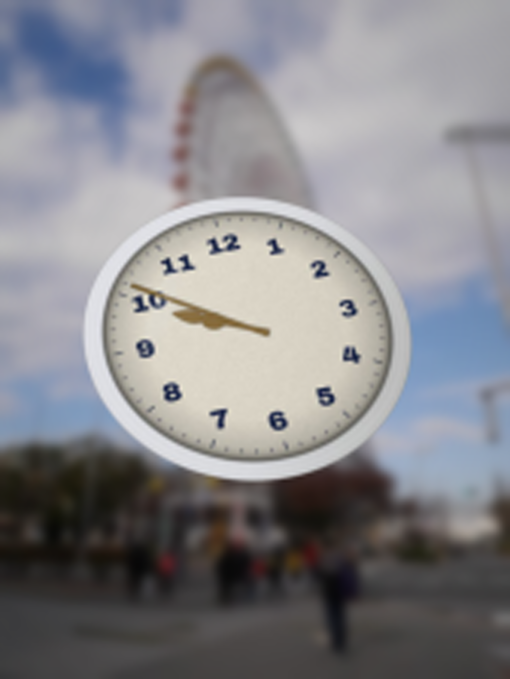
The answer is 9 h 51 min
